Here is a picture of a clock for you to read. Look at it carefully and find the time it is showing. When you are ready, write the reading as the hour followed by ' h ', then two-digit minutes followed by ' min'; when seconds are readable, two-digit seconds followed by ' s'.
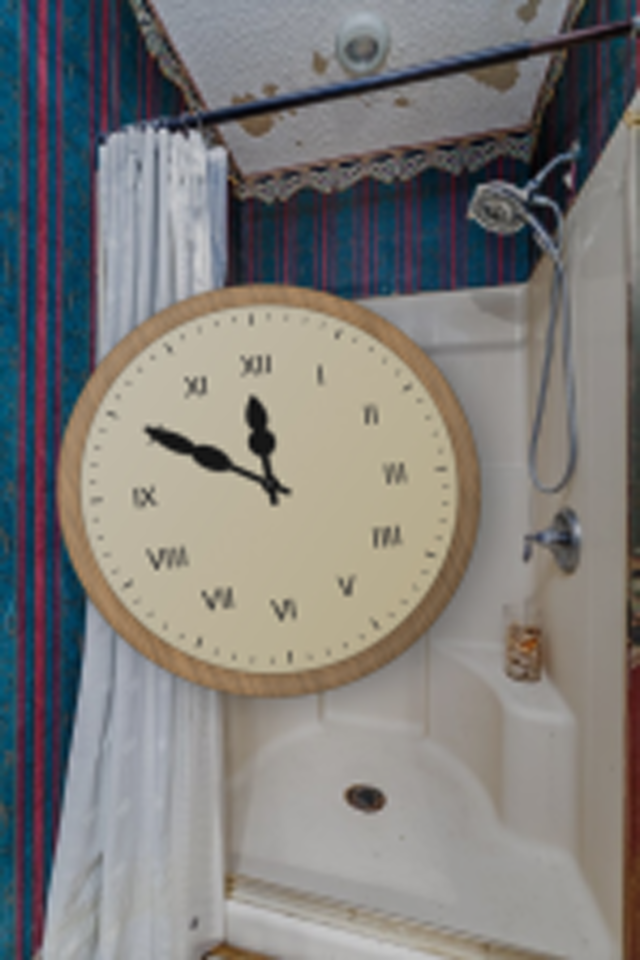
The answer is 11 h 50 min
